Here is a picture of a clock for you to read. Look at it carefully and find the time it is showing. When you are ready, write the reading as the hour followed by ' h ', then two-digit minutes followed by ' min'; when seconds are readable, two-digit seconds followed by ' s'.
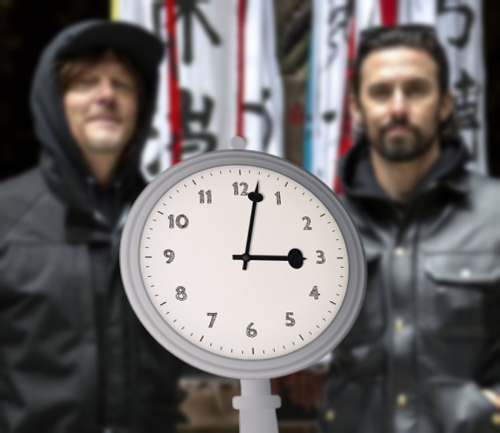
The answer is 3 h 02 min
